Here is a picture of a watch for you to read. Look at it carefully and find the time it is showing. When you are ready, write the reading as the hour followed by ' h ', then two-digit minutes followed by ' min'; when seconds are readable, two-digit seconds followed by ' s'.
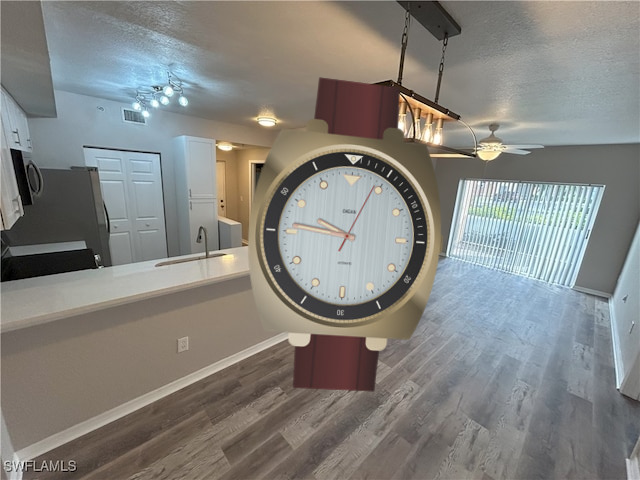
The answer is 9 h 46 min 04 s
